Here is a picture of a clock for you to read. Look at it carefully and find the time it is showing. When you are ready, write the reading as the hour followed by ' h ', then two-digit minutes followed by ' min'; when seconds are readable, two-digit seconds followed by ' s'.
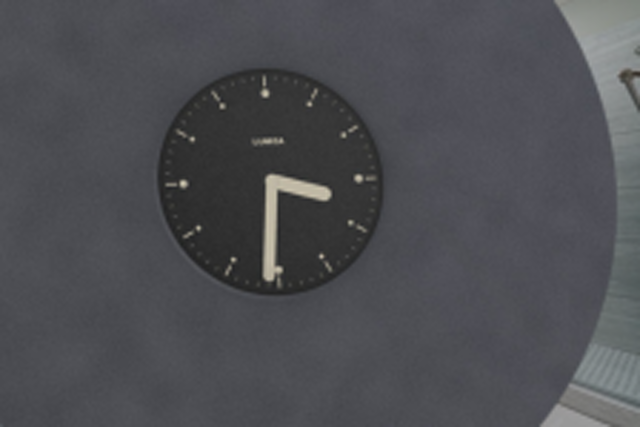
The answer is 3 h 31 min
